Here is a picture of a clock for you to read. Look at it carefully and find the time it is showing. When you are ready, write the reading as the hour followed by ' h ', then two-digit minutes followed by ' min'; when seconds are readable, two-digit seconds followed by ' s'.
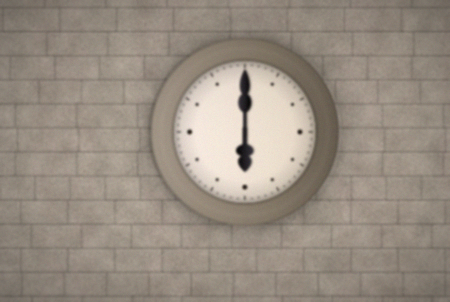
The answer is 6 h 00 min
